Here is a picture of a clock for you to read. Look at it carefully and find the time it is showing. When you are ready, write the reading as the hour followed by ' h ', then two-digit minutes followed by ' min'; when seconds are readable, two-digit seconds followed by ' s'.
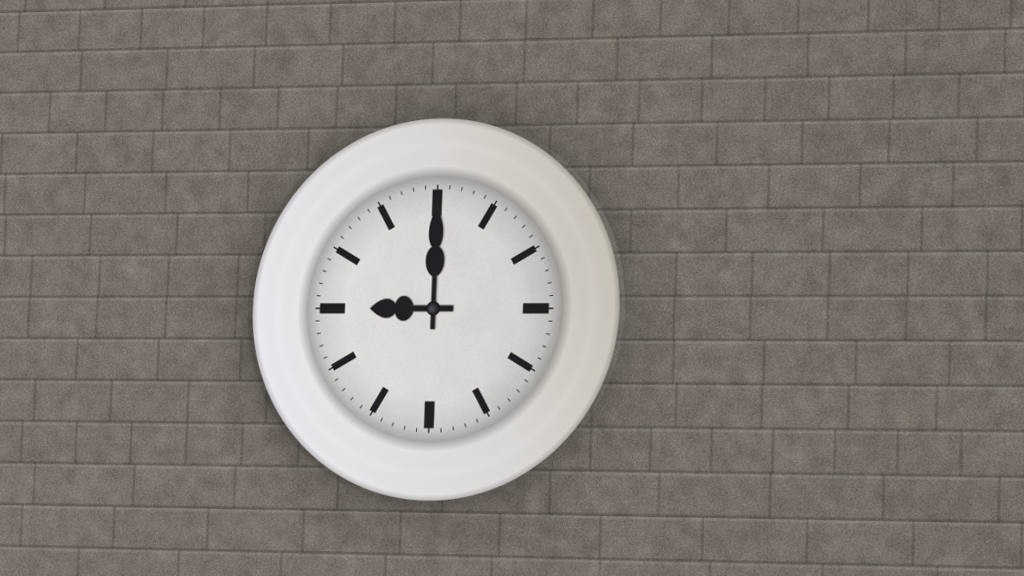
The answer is 9 h 00 min
